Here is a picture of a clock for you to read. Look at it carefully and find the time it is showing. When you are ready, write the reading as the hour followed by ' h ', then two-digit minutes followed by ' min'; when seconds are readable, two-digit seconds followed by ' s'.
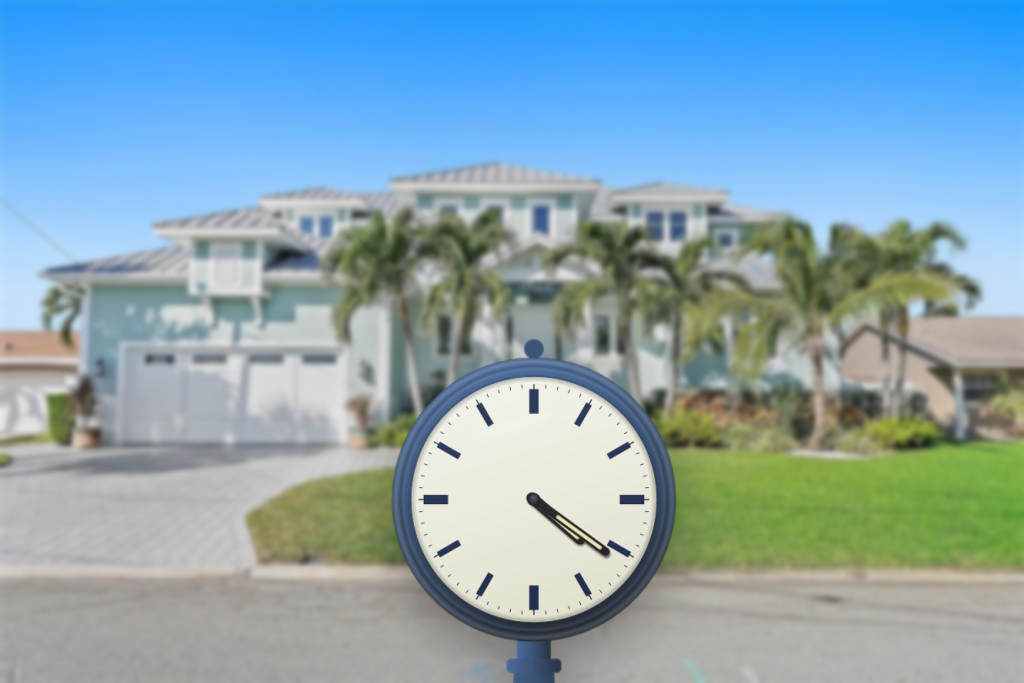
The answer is 4 h 21 min
